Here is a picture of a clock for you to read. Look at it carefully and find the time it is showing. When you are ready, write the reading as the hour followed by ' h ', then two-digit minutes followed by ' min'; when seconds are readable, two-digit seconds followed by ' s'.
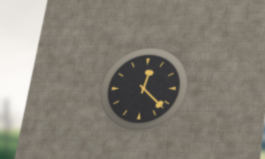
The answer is 12 h 22 min
